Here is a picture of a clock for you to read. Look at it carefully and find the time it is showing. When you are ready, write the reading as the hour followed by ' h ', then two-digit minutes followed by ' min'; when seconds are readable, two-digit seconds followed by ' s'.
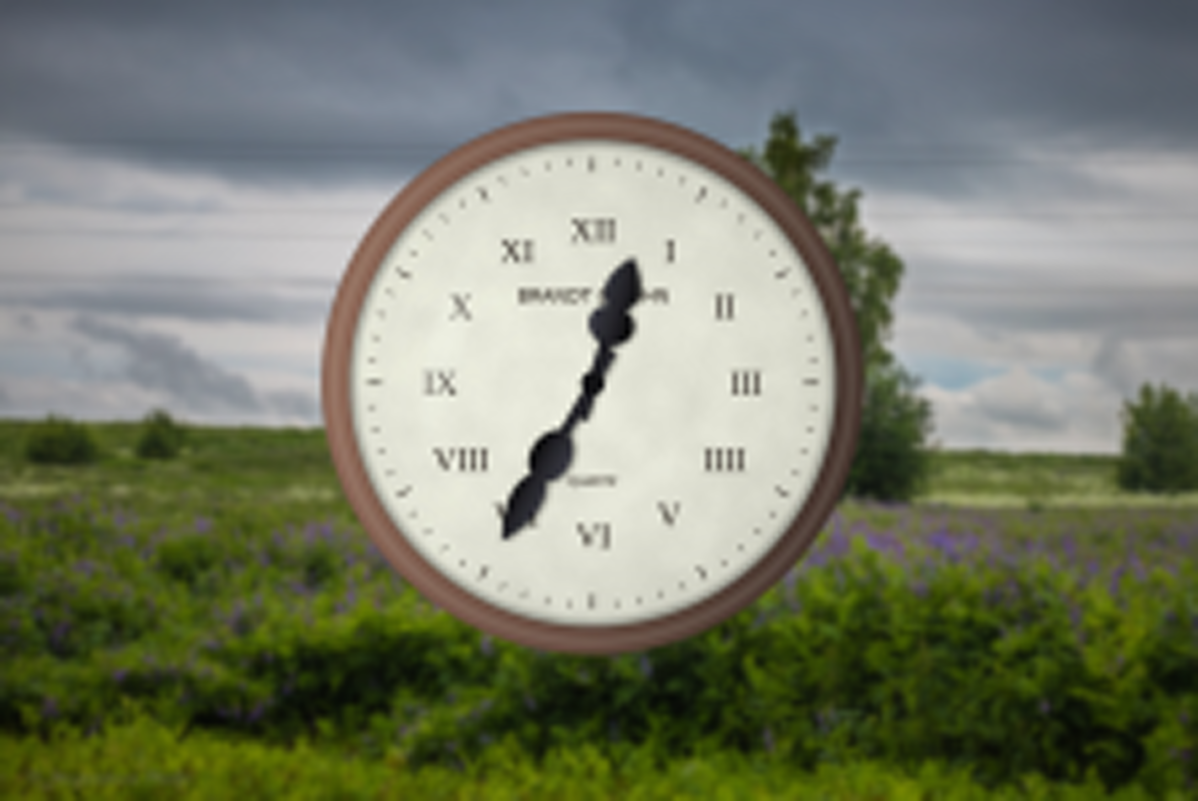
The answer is 12 h 35 min
